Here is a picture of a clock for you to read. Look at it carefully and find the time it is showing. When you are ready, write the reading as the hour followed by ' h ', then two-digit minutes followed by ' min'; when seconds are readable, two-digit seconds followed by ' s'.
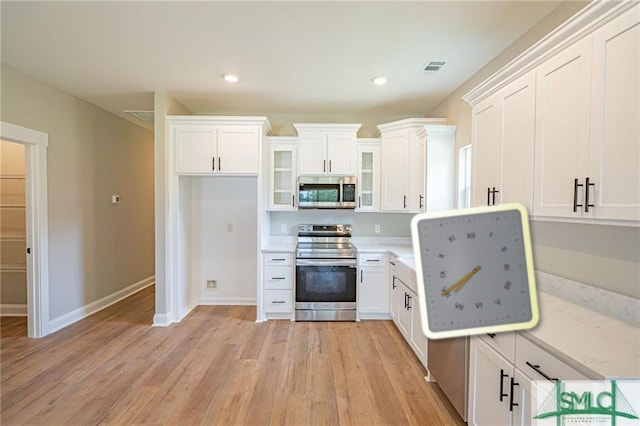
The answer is 7 h 40 min
